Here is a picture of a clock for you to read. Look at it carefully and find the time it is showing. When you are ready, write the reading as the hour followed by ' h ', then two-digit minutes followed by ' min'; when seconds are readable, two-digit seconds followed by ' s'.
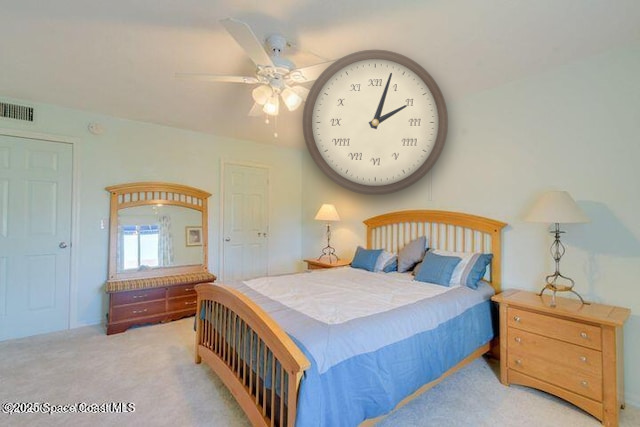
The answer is 2 h 03 min
